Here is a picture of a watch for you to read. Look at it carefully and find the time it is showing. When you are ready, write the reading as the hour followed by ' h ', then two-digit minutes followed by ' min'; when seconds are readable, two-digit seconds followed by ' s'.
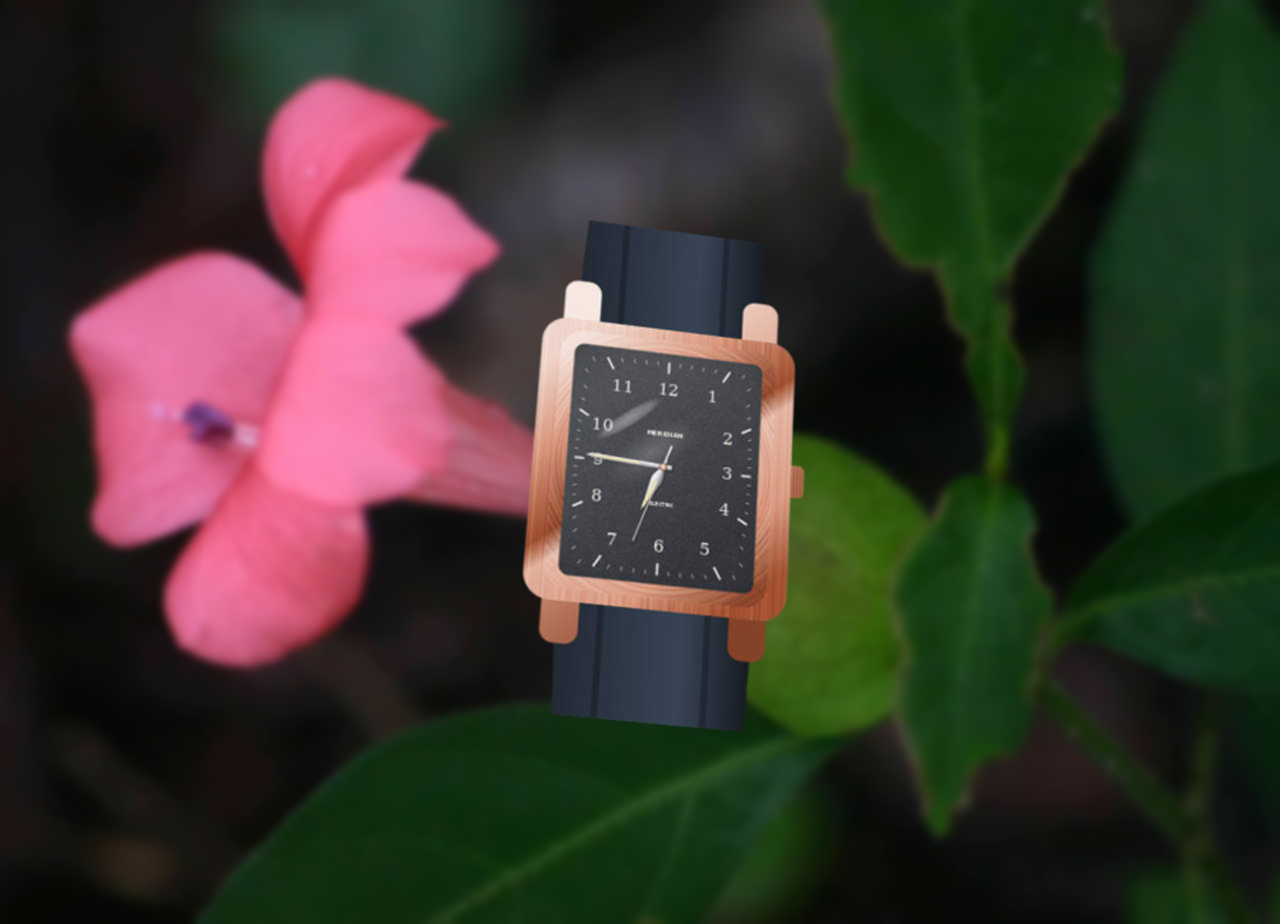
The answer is 6 h 45 min 33 s
